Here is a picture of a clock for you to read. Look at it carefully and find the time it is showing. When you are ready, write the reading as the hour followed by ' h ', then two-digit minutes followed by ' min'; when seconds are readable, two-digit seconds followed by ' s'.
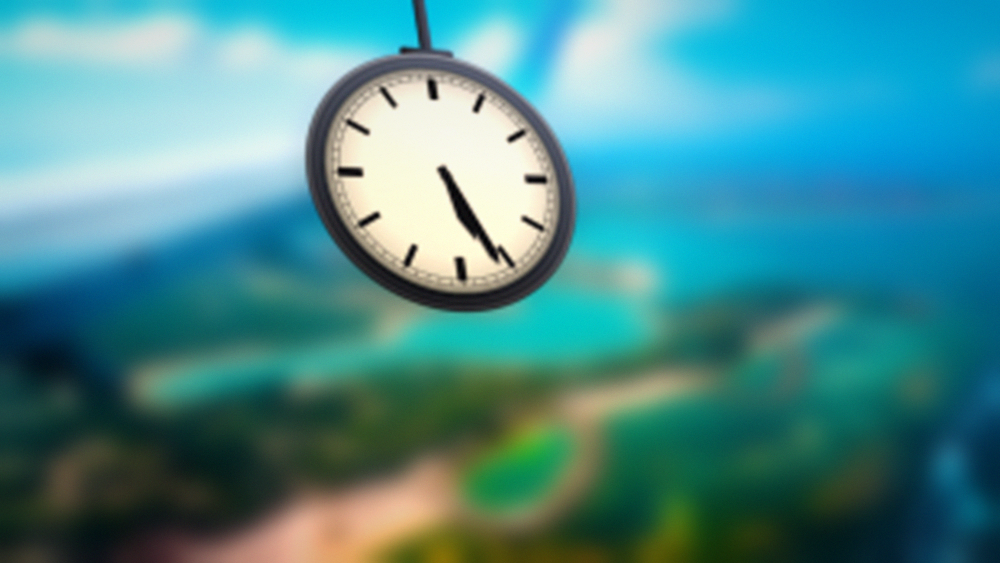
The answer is 5 h 26 min
